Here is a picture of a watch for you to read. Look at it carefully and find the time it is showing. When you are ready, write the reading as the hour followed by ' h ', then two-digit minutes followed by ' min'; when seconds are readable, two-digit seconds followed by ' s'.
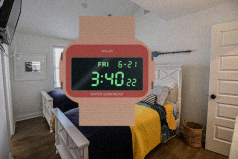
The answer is 3 h 40 min 22 s
